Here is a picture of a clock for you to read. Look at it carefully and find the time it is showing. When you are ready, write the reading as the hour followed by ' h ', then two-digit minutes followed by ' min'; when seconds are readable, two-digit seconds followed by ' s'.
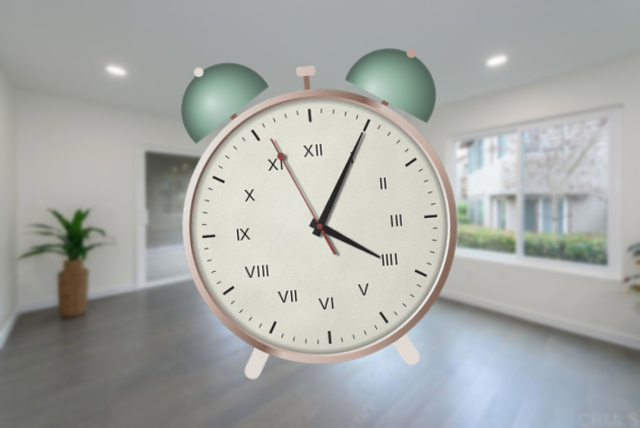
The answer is 4 h 04 min 56 s
